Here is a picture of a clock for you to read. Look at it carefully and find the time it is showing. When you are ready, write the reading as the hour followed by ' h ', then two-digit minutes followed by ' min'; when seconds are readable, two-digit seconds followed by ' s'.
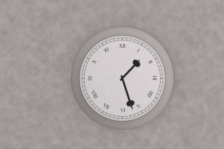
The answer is 1 h 27 min
